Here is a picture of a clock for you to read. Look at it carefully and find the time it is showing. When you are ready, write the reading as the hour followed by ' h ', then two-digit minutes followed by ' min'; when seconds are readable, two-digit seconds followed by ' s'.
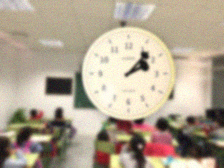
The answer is 2 h 07 min
